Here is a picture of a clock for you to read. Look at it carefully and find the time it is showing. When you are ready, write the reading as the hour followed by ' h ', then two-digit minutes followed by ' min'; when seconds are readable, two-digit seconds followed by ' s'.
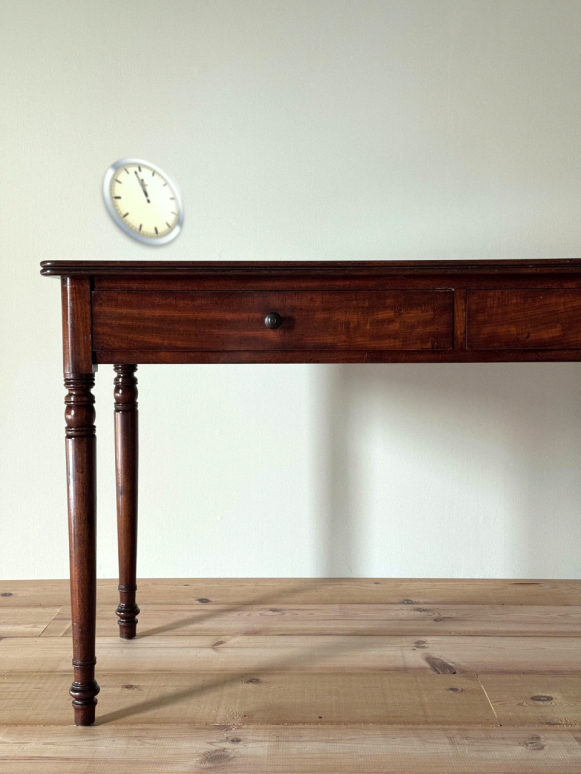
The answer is 11 h 58 min
